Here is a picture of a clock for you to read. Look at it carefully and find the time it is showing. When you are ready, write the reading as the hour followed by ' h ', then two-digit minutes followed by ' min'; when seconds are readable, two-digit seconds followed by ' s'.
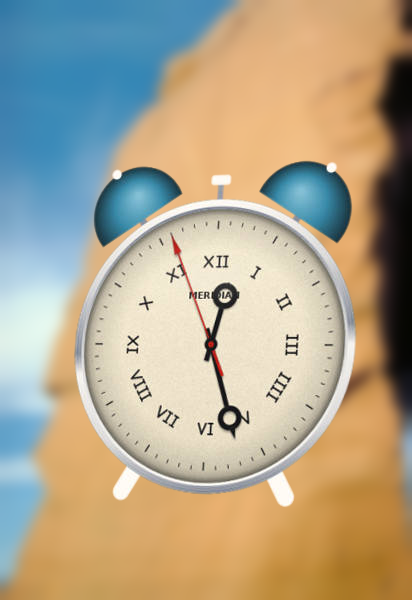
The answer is 12 h 26 min 56 s
